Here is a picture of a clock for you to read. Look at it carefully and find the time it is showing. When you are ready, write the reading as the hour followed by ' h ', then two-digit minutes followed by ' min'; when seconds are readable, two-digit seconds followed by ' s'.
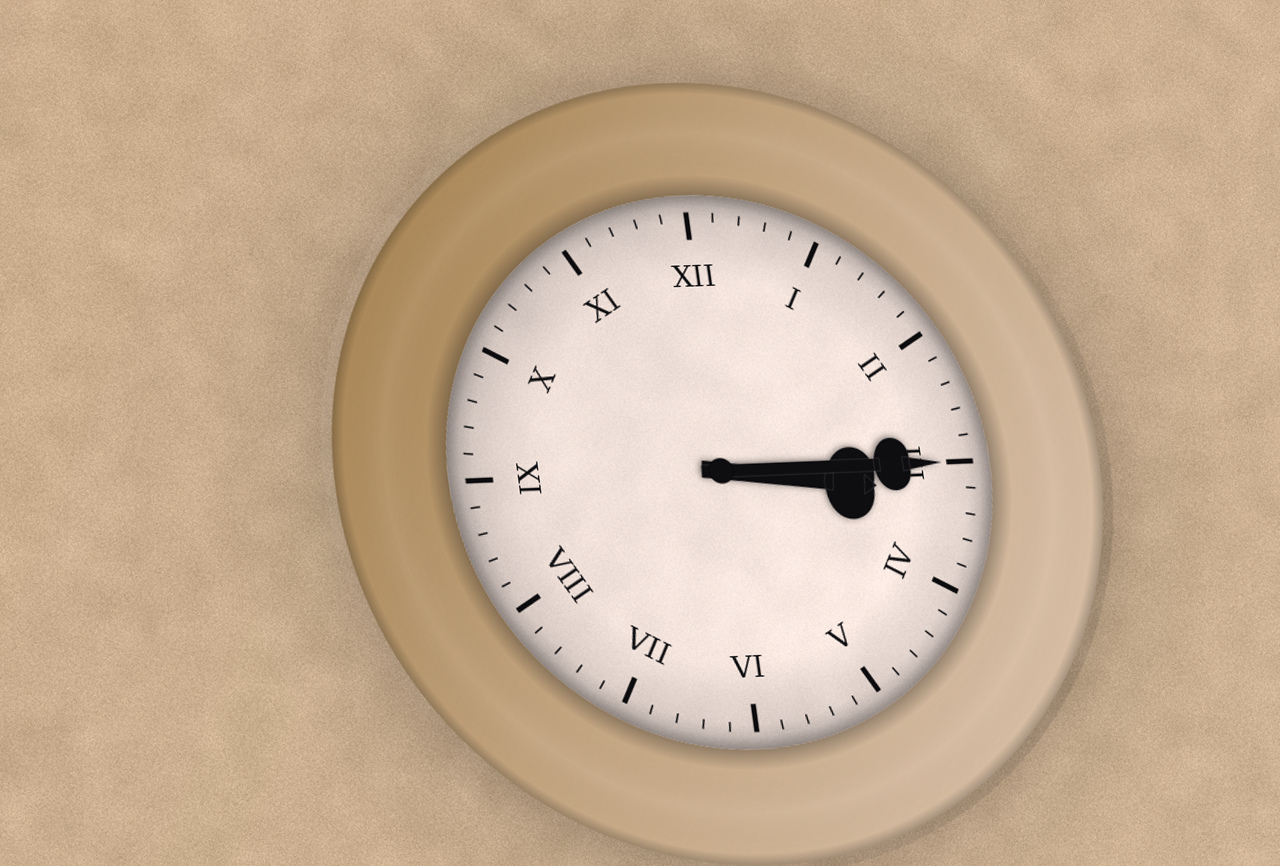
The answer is 3 h 15 min
